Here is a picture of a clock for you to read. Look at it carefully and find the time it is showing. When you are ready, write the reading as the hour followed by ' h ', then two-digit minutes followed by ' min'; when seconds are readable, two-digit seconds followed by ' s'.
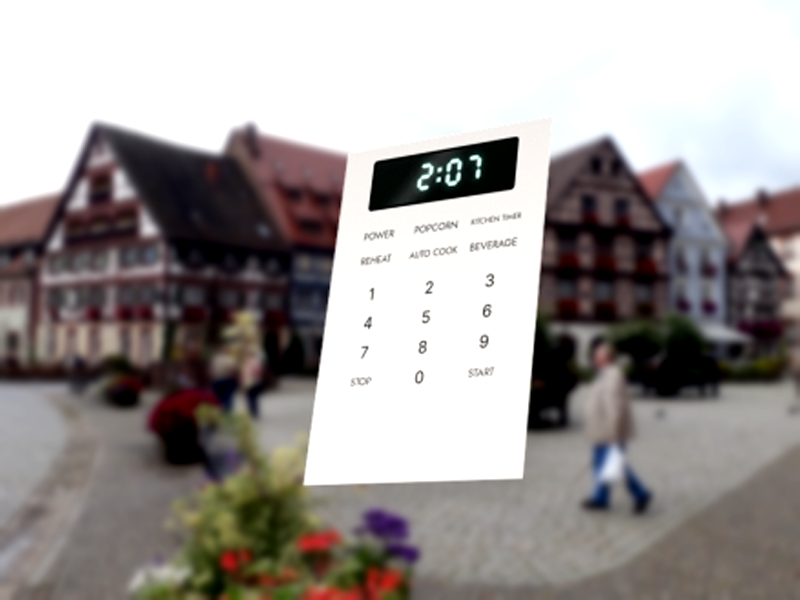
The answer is 2 h 07 min
